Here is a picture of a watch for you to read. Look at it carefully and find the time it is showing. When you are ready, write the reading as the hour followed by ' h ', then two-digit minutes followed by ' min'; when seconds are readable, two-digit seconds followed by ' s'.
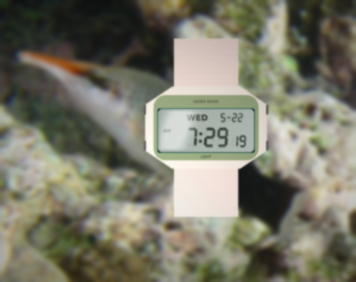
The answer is 7 h 29 min 19 s
